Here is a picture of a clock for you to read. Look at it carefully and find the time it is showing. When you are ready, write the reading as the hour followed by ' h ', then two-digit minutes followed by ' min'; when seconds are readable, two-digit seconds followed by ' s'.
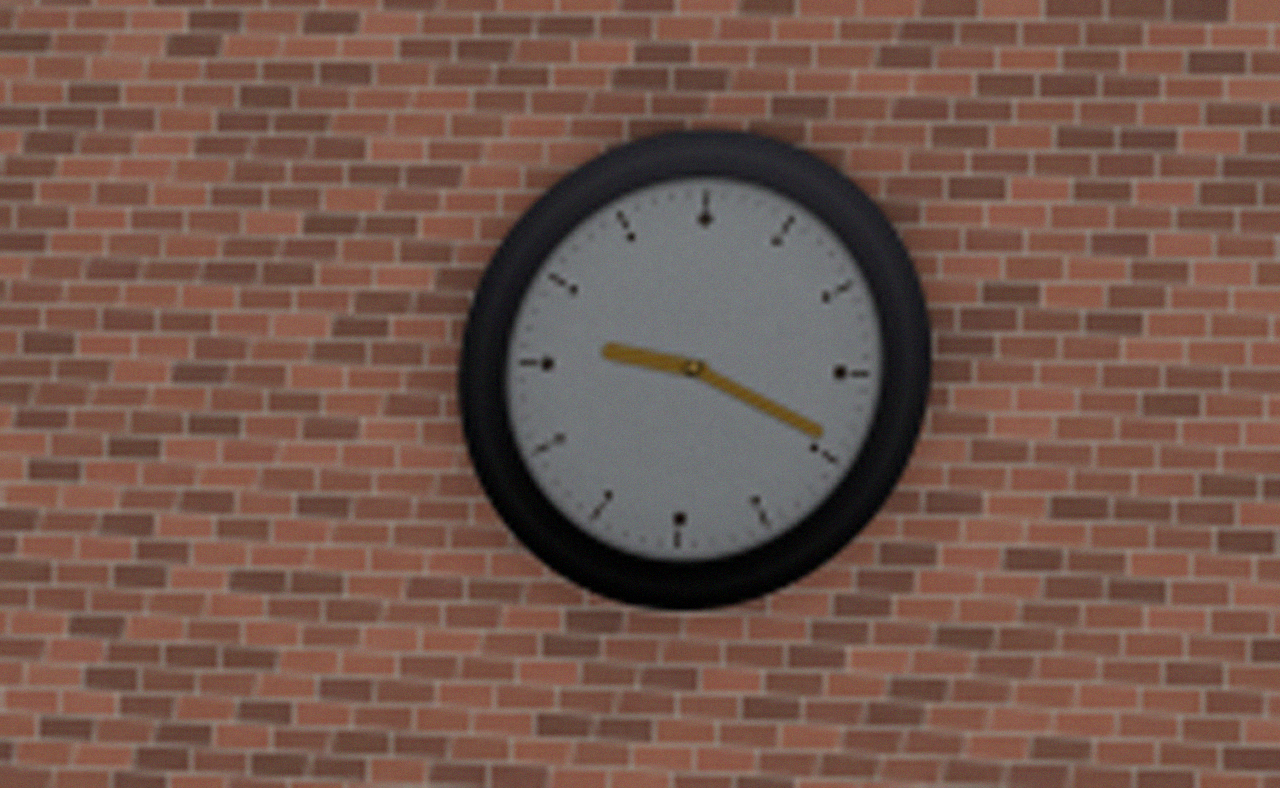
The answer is 9 h 19 min
